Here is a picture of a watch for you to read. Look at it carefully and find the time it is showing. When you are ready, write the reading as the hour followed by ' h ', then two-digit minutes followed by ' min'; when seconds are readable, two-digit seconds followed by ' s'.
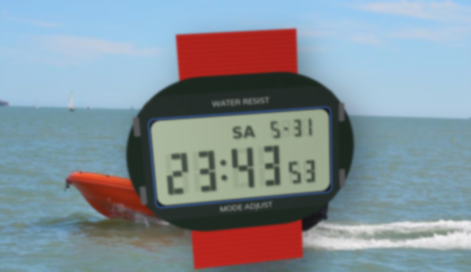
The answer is 23 h 43 min 53 s
